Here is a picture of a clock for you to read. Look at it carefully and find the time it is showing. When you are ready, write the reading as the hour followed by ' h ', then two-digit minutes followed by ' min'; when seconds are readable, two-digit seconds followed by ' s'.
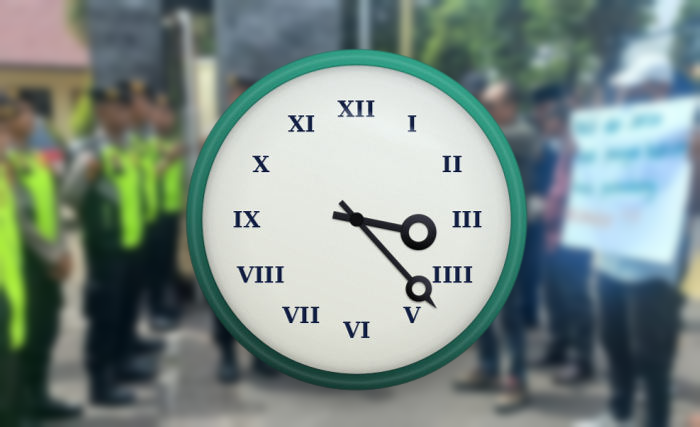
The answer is 3 h 23 min
